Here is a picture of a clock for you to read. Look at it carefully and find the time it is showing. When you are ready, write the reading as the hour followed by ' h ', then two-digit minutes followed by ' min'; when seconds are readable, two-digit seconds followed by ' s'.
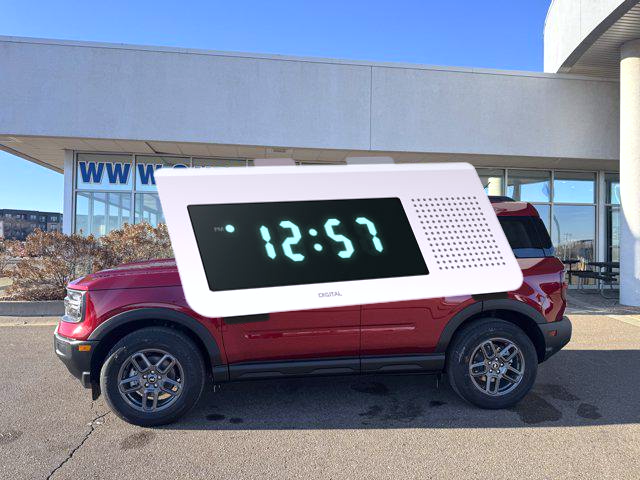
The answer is 12 h 57 min
